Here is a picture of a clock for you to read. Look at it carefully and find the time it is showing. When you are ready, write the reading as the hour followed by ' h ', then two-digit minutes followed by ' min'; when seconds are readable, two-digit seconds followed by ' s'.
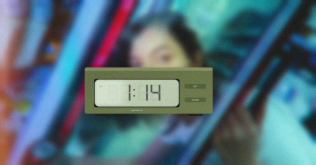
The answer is 1 h 14 min
